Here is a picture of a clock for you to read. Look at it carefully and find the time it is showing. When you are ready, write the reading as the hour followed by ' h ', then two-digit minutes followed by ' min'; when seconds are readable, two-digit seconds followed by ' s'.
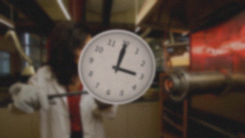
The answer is 3 h 00 min
